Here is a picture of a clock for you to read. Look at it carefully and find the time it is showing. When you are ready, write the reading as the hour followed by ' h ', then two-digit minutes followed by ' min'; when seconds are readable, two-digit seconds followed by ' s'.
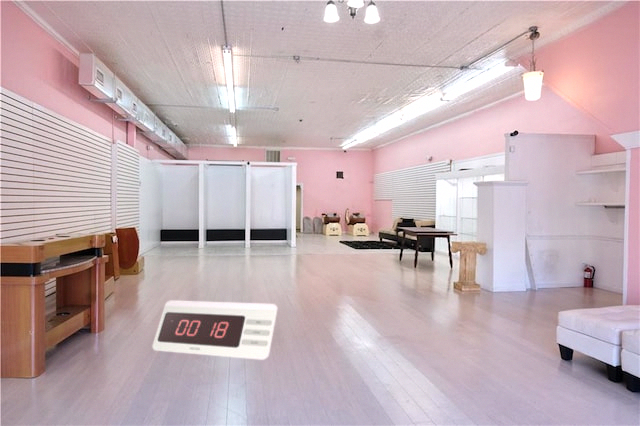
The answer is 0 h 18 min
